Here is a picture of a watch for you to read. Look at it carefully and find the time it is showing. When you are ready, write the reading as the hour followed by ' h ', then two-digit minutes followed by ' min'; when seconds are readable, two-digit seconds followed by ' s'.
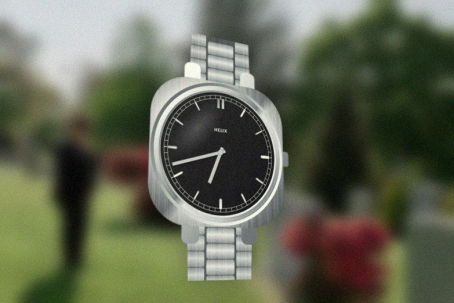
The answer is 6 h 42 min
